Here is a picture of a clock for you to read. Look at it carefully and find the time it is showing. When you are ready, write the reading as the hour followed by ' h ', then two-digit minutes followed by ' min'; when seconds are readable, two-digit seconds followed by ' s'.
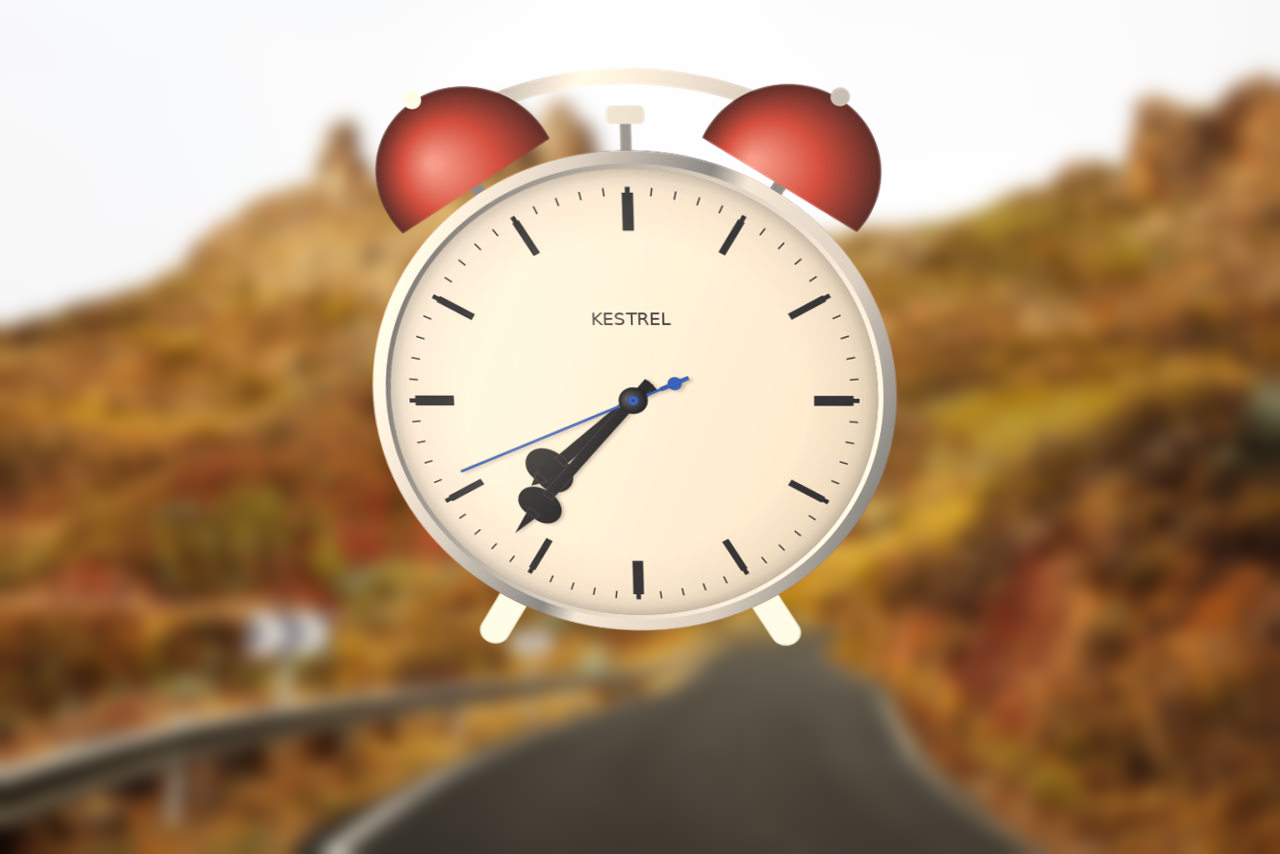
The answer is 7 h 36 min 41 s
